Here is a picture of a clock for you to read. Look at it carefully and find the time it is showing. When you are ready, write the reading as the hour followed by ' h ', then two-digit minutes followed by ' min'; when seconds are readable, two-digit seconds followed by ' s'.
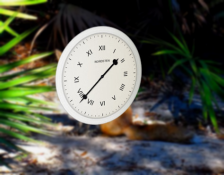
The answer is 1 h 38 min
